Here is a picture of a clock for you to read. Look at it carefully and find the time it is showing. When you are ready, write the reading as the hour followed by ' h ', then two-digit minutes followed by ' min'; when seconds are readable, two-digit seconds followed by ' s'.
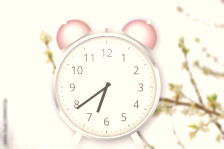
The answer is 6 h 39 min
